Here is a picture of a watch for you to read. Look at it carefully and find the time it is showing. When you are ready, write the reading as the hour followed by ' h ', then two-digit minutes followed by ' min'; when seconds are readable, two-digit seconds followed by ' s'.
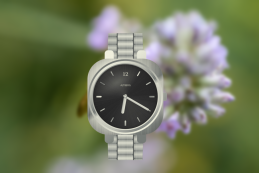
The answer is 6 h 20 min
